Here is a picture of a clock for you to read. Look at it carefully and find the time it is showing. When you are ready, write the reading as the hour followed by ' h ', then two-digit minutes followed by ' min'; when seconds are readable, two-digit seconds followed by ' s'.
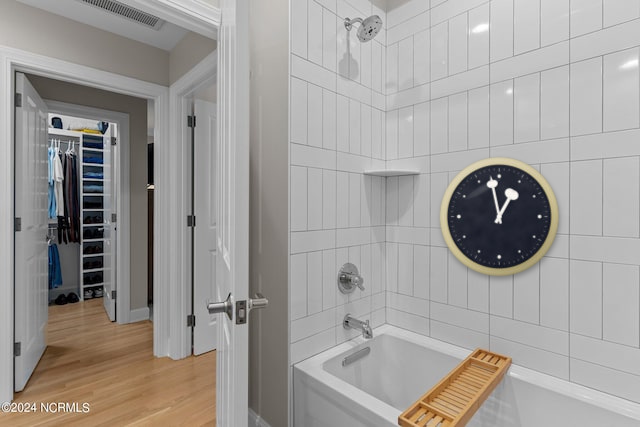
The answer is 12 h 58 min
